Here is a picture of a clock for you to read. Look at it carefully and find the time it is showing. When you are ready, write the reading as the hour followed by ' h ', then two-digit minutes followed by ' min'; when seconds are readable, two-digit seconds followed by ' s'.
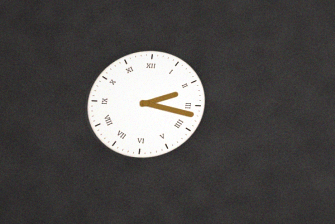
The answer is 2 h 17 min
